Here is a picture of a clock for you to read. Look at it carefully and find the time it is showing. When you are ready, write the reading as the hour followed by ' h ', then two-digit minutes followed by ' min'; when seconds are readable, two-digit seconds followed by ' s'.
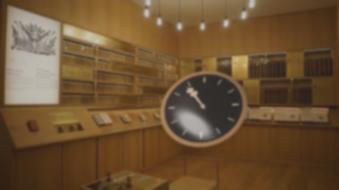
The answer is 10 h 54 min
